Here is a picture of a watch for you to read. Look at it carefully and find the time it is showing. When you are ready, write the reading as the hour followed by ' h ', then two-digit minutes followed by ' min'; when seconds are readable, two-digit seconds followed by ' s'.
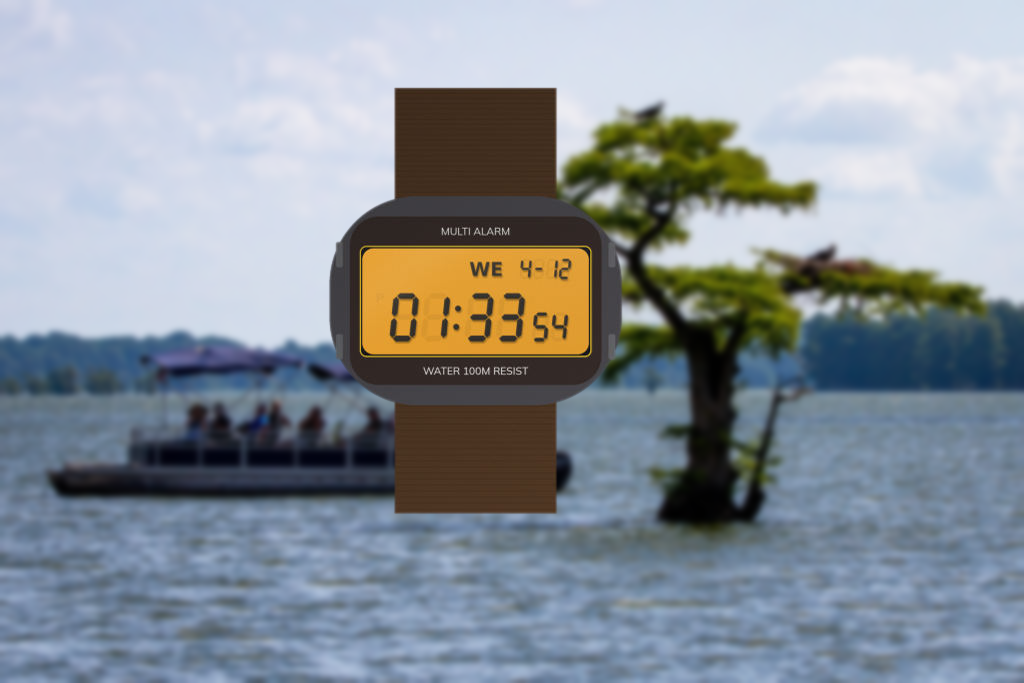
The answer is 1 h 33 min 54 s
